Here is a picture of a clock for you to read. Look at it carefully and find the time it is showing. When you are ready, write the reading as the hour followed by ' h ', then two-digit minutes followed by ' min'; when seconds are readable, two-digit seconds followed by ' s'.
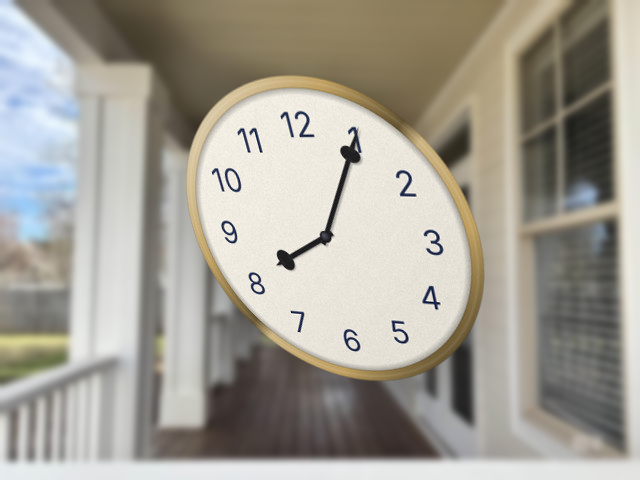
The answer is 8 h 05 min
